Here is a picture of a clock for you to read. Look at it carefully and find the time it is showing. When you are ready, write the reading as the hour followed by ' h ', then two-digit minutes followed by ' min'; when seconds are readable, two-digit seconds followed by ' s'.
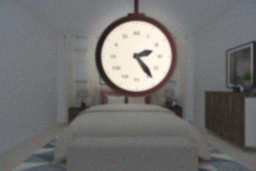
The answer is 2 h 24 min
